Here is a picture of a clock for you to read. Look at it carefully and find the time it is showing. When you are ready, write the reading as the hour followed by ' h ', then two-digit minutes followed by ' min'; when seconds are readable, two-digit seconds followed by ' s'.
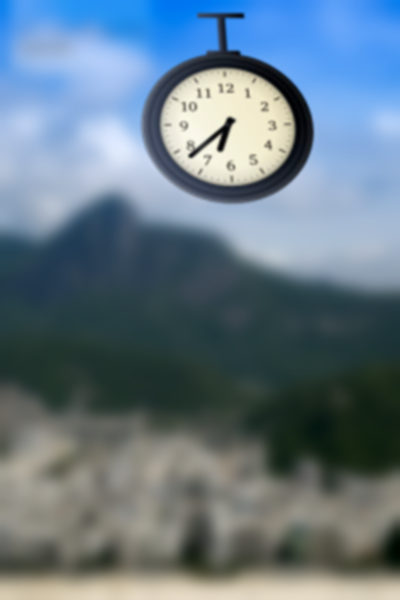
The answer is 6 h 38 min
